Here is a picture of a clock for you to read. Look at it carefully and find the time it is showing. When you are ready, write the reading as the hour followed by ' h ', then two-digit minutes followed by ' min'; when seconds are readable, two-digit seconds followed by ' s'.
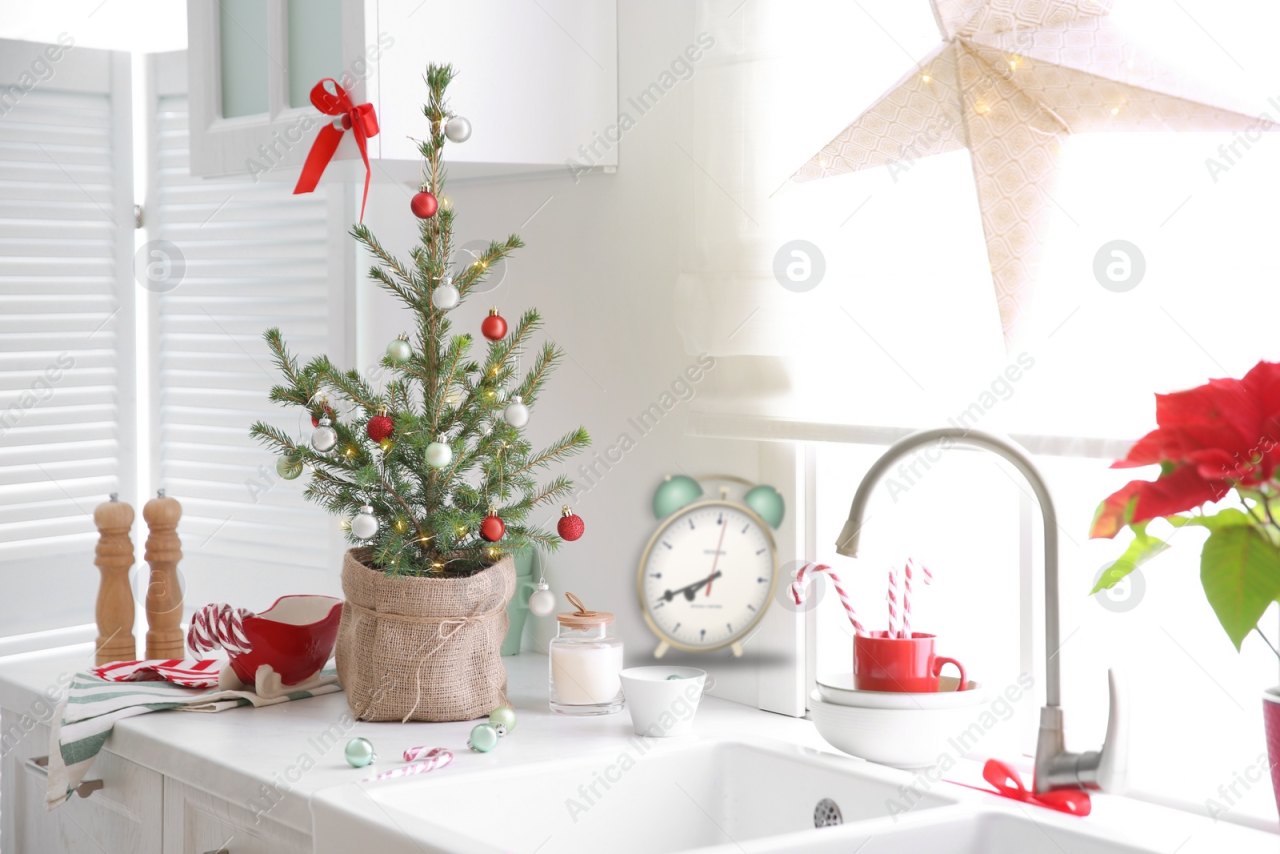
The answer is 7 h 41 min 01 s
